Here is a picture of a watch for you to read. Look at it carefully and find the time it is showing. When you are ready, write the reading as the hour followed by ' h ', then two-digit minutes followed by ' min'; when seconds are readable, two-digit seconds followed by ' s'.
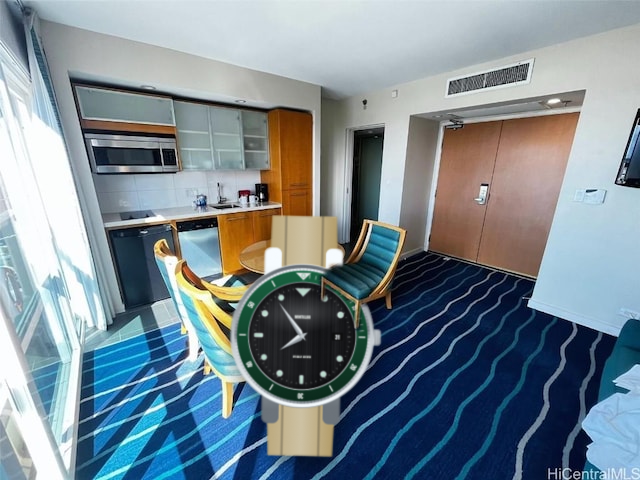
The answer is 7 h 54 min
